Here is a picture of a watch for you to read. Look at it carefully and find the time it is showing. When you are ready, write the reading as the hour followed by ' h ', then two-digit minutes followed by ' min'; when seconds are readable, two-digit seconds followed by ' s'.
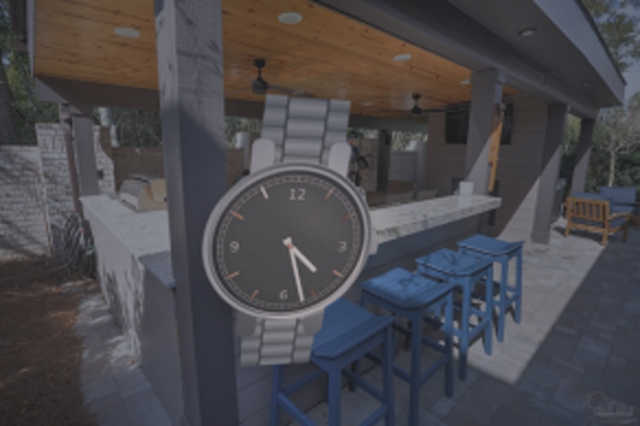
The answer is 4 h 27 min
